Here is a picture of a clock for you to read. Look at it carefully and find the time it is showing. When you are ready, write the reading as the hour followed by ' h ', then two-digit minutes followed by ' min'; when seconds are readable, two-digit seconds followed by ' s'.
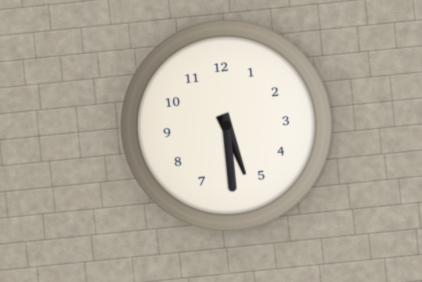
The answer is 5 h 30 min
